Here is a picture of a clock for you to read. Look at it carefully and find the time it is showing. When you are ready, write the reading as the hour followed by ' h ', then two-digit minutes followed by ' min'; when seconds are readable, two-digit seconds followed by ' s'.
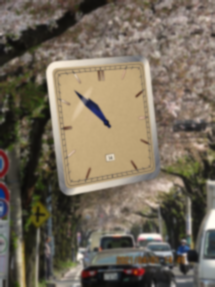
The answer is 10 h 53 min
